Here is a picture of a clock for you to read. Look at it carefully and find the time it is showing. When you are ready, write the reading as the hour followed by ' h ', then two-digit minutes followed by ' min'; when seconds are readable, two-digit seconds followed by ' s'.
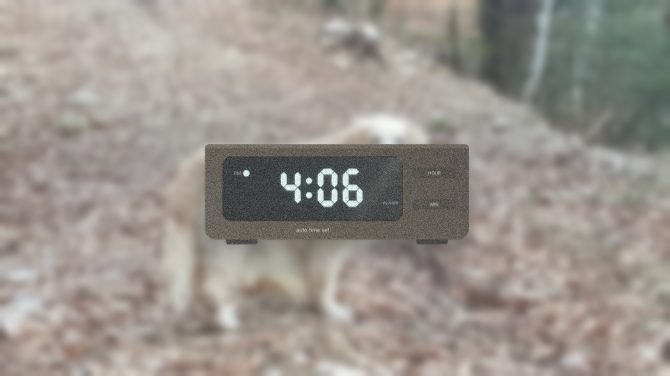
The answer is 4 h 06 min
